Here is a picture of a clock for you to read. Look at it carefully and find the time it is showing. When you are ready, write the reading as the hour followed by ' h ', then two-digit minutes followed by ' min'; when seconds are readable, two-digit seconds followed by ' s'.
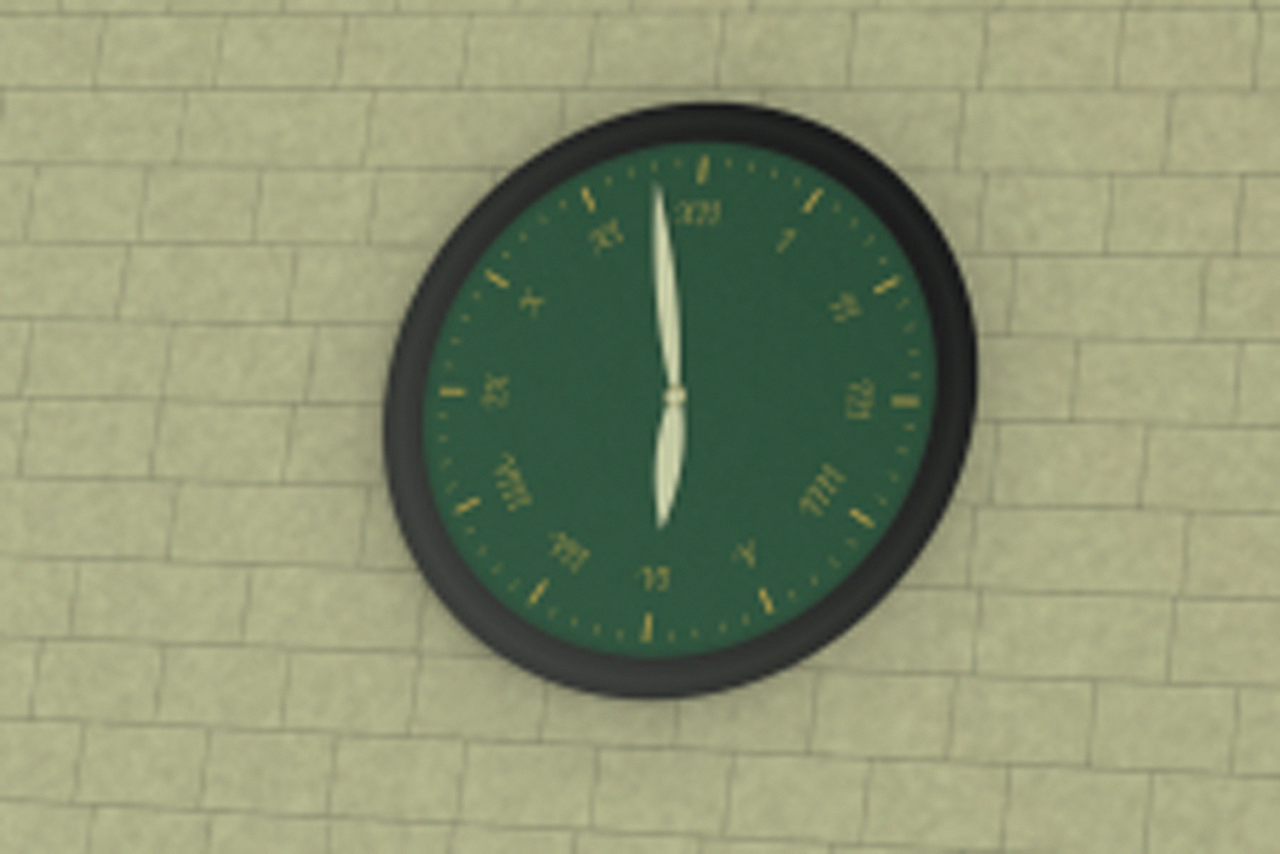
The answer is 5 h 58 min
